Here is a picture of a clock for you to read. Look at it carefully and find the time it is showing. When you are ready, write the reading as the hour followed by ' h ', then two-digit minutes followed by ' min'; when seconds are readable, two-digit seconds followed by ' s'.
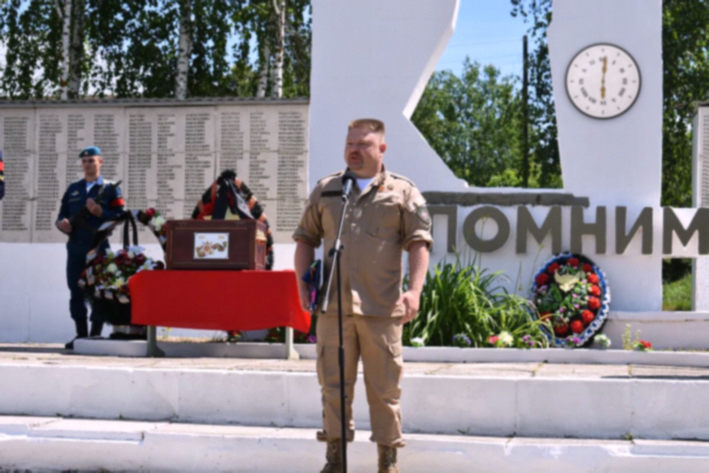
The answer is 6 h 01 min
